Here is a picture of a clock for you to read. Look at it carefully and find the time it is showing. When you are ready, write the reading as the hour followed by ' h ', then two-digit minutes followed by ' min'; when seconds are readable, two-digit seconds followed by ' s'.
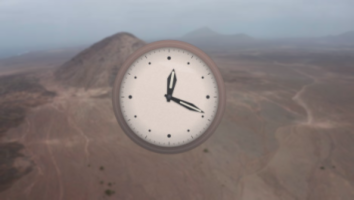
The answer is 12 h 19 min
